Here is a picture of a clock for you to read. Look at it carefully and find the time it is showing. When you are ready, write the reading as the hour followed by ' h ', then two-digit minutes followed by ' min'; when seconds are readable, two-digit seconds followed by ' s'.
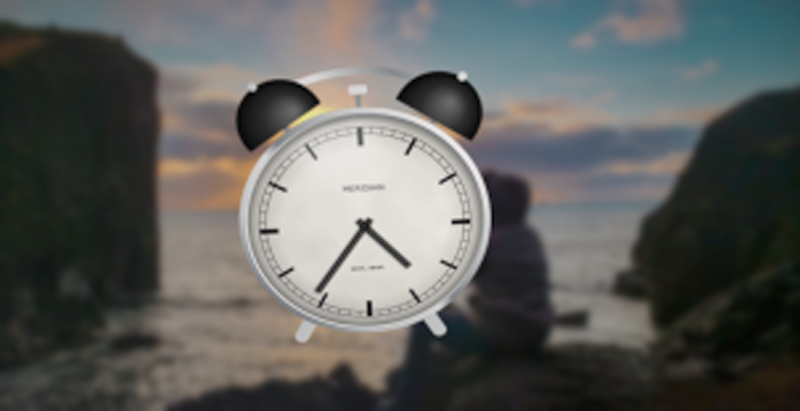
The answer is 4 h 36 min
